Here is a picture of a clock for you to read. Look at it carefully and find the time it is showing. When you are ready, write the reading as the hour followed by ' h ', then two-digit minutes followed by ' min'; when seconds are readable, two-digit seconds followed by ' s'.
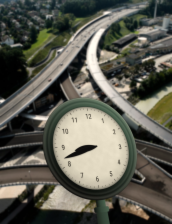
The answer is 8 h 42 min
